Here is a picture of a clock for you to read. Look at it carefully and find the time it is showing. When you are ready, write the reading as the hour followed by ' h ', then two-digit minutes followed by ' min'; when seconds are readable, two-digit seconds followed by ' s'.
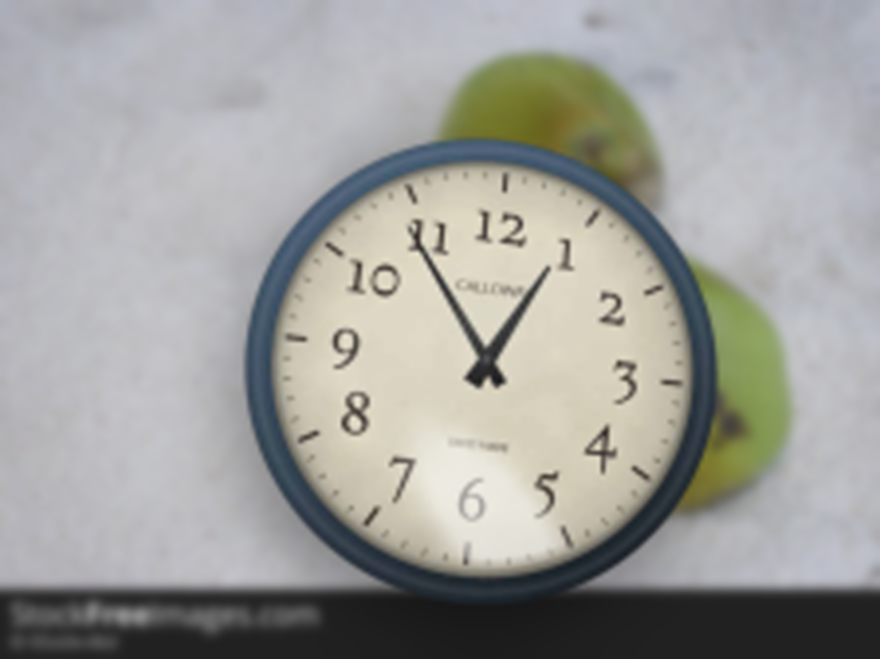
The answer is 12 h 54 min
